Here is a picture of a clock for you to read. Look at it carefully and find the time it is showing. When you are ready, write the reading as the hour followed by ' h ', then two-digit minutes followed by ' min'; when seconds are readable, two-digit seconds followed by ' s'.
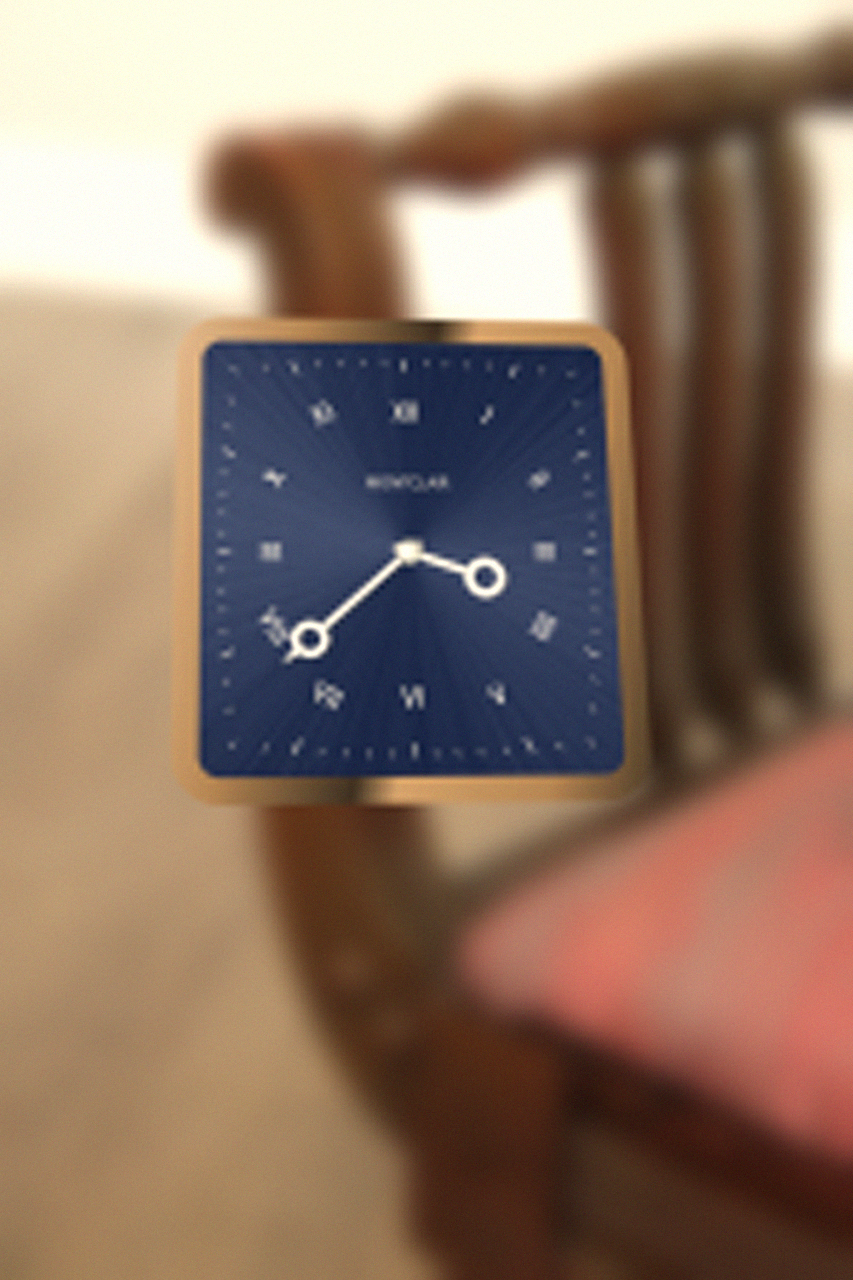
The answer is 3 h 38 min
